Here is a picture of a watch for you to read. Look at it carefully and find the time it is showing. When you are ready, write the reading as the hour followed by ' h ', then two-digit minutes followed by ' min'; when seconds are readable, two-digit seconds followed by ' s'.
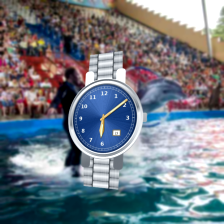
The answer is 6 h 09 min
